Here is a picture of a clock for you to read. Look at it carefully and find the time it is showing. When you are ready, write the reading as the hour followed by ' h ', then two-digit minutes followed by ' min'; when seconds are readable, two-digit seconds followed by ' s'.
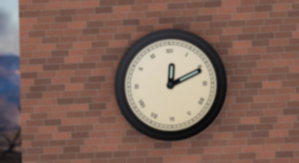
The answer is 12 h 11 min
